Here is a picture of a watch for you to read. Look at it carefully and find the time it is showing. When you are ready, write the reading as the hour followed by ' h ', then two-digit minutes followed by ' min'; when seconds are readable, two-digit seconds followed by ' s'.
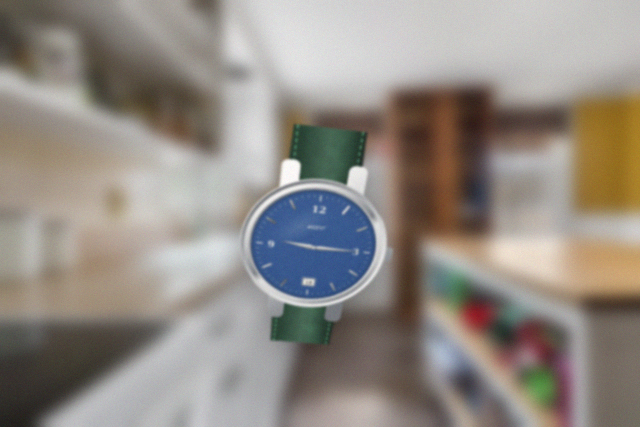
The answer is 9 h 15 min
